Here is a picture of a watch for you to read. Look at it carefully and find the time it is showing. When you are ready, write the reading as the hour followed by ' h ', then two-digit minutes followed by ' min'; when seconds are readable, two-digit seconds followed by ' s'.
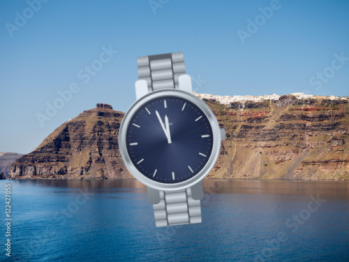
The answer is 11 h 57 min
